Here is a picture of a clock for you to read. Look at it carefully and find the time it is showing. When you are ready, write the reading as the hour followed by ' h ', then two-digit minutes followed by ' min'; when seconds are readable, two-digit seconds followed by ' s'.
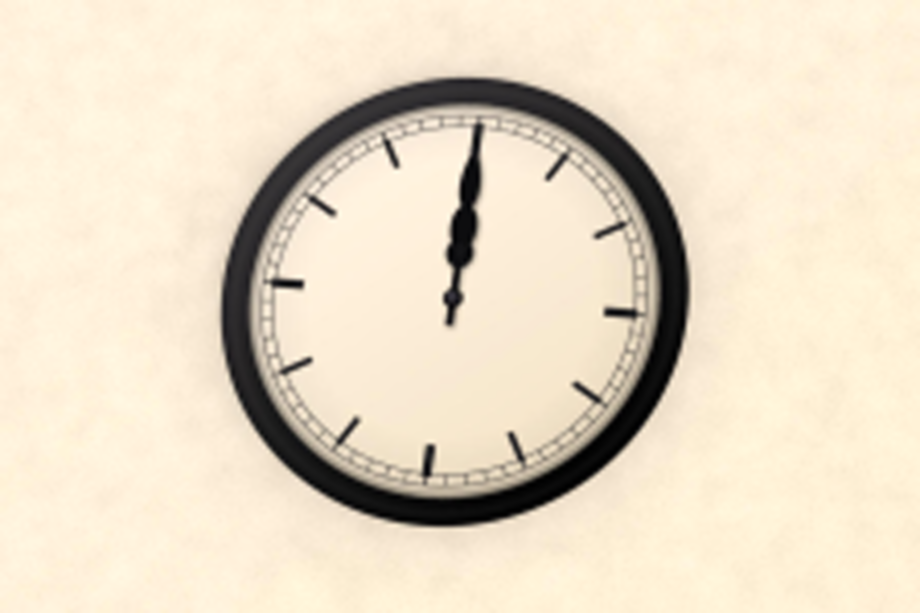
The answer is 12 h 00 min
